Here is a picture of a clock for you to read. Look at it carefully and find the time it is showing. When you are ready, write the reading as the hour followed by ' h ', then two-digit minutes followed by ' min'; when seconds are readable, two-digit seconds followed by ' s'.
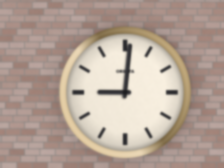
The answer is 9 h 01 min
